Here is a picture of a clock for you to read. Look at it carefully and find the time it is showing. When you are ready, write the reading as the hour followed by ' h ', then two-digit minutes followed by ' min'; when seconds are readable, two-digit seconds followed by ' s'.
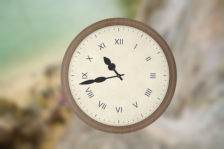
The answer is 10 h 43 min
